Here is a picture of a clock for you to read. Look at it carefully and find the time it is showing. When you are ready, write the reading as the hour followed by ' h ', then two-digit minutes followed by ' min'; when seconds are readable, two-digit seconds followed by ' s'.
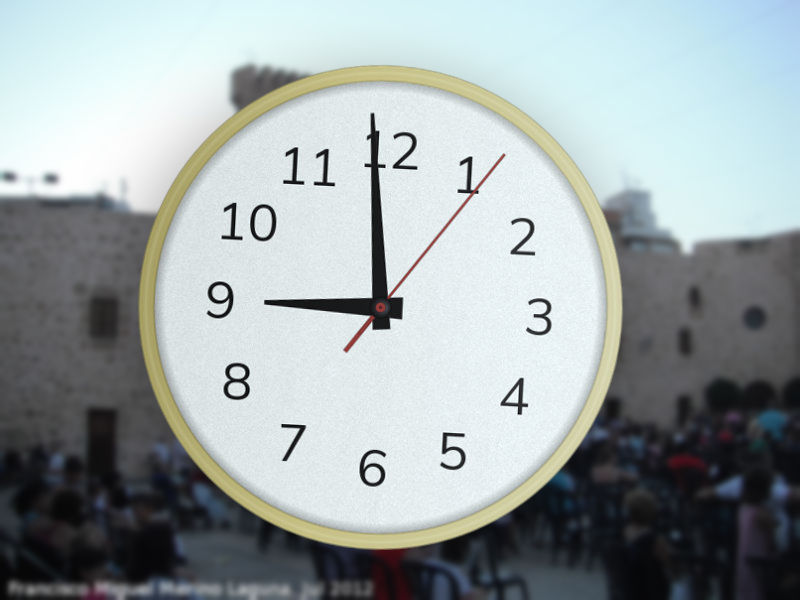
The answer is 8 h 59 min 06 s
